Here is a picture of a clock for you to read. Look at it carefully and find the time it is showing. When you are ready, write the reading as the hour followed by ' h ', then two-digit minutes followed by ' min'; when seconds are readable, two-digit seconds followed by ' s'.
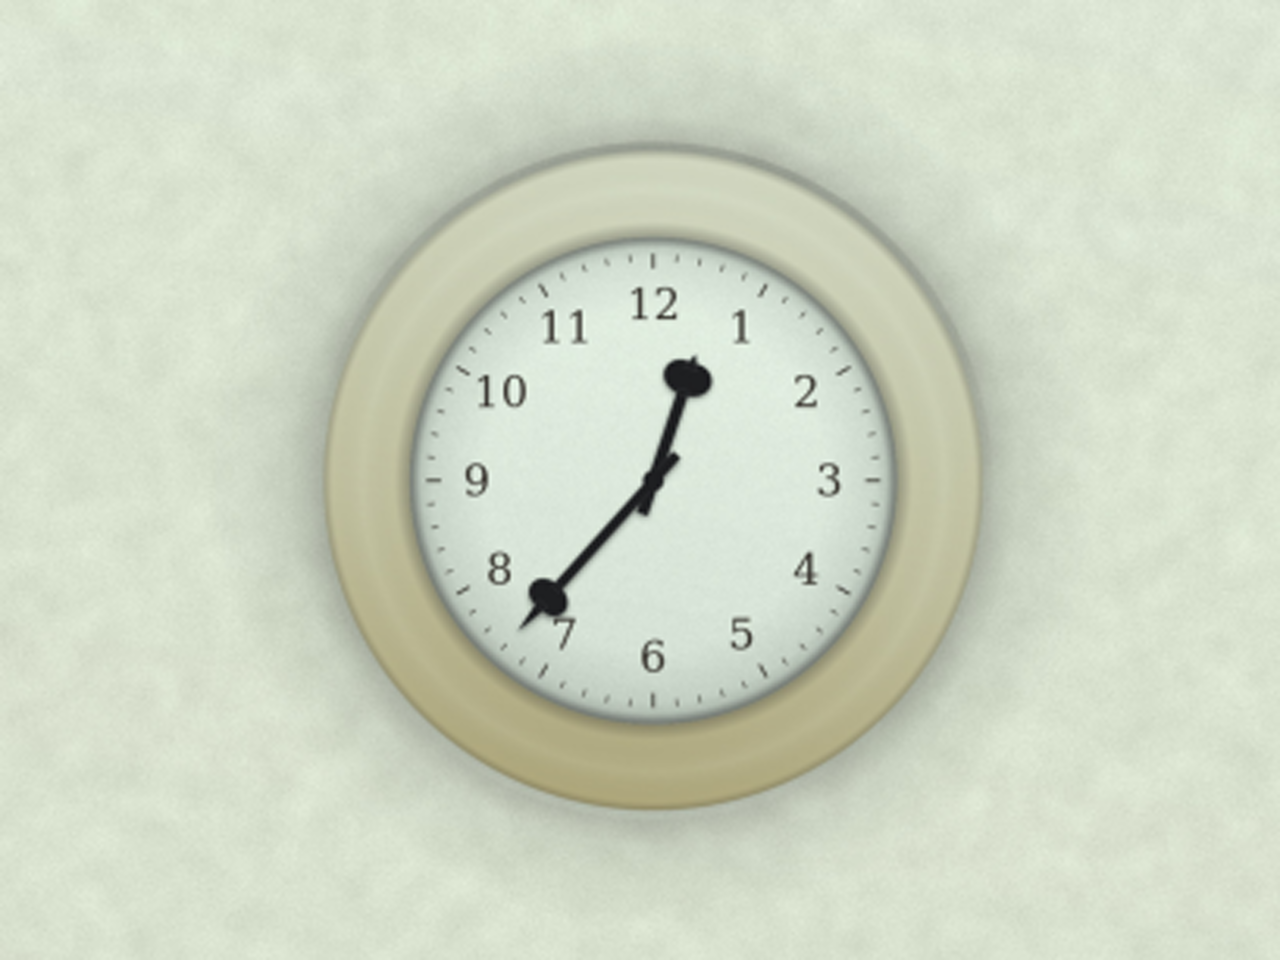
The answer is 12 h 37 min
